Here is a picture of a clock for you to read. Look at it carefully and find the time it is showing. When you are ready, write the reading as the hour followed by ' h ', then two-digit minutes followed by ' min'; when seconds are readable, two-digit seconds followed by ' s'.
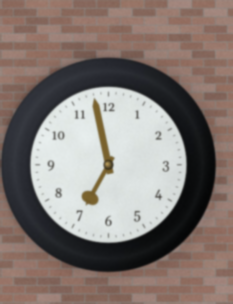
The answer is 6 h 58 min
